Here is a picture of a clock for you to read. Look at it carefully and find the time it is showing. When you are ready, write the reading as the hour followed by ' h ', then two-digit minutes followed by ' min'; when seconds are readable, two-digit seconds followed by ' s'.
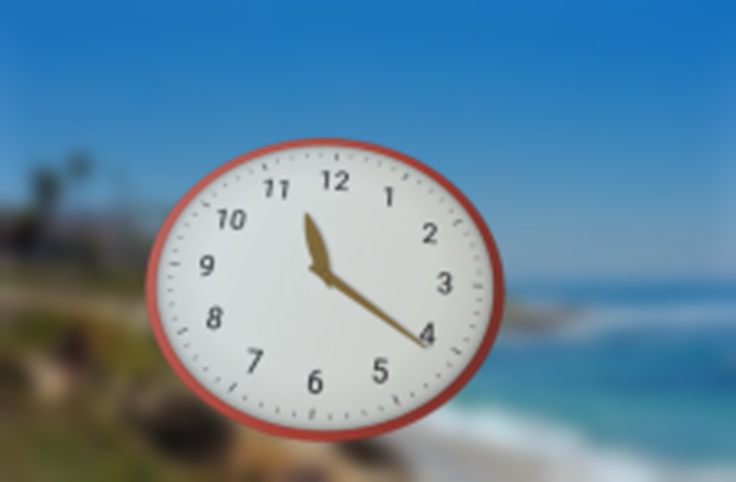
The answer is 11 h 21 min
